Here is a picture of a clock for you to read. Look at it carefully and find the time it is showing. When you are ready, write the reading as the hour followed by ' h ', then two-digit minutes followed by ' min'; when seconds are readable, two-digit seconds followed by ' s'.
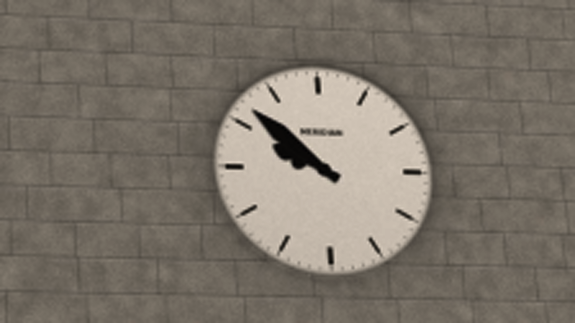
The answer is 9 h 52 min
